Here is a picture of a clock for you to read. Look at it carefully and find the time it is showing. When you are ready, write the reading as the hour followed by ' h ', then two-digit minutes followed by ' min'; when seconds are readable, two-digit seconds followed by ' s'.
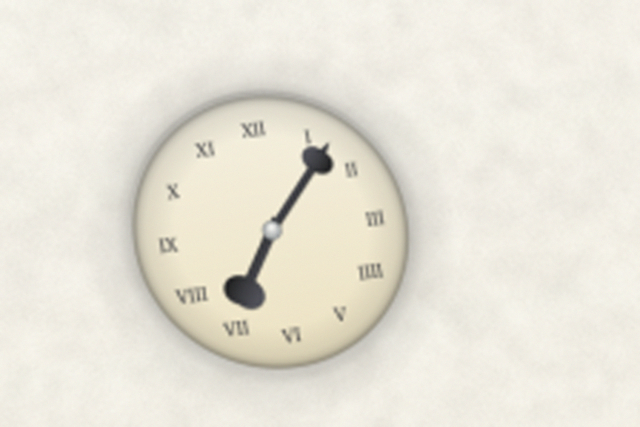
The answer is 7 h 07 min
